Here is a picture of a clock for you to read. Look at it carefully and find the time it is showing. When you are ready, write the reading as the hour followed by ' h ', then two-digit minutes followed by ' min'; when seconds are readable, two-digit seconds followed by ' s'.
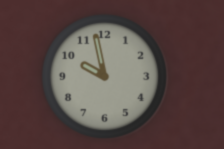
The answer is 9 h 58 min
